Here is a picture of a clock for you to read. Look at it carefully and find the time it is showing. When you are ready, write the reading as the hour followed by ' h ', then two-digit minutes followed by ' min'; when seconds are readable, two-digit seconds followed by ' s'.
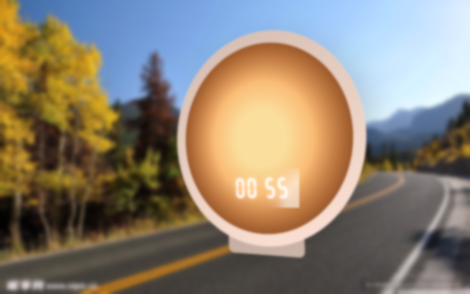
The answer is 0 h 55 min
